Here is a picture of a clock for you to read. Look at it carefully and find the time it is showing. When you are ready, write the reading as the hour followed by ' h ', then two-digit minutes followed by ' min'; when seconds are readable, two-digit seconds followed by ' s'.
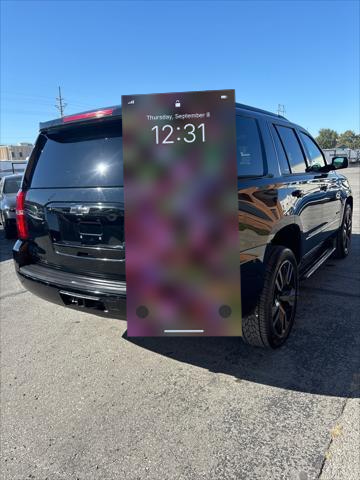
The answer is 12 h 31 min
